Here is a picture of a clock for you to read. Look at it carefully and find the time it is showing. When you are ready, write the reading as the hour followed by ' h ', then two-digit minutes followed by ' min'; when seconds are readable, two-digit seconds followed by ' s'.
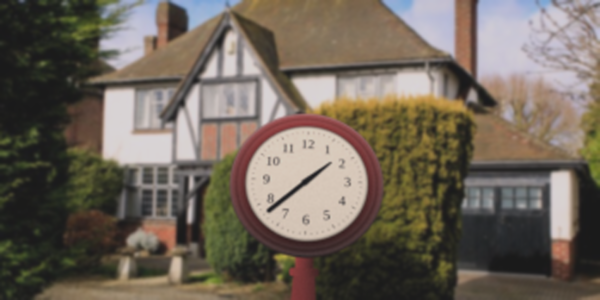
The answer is 1 h 38 min
